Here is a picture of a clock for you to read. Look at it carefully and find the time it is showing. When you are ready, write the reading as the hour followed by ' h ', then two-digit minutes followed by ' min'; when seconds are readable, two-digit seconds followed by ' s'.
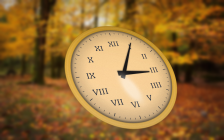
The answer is 3 h 05 min
